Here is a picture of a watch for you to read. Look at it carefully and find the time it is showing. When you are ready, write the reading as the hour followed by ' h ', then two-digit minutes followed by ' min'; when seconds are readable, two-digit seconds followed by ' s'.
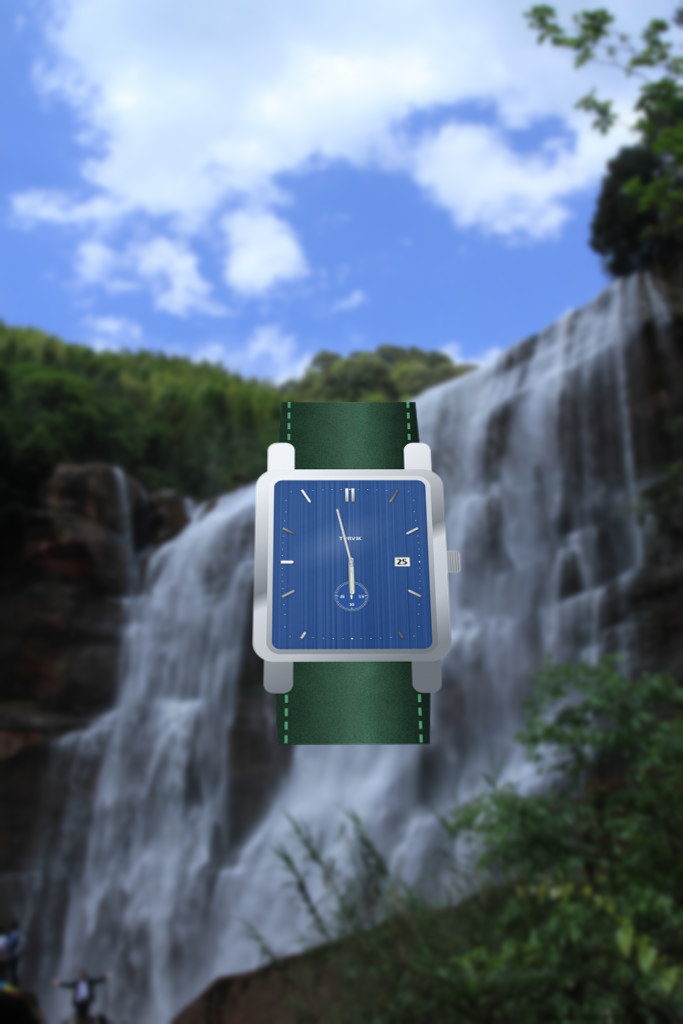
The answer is 5 h 58 min
